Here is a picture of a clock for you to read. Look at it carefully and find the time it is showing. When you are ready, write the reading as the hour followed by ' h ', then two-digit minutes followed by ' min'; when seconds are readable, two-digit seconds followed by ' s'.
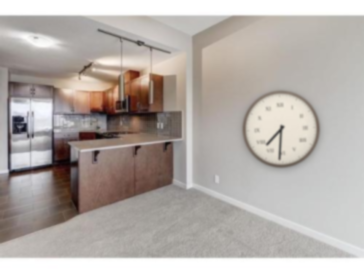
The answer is 7 h 31 min
